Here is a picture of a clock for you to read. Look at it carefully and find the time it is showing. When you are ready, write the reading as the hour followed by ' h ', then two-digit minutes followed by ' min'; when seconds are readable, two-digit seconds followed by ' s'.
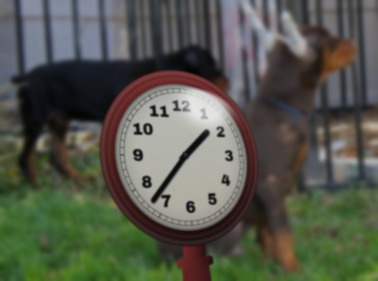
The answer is 1 h 37 min
